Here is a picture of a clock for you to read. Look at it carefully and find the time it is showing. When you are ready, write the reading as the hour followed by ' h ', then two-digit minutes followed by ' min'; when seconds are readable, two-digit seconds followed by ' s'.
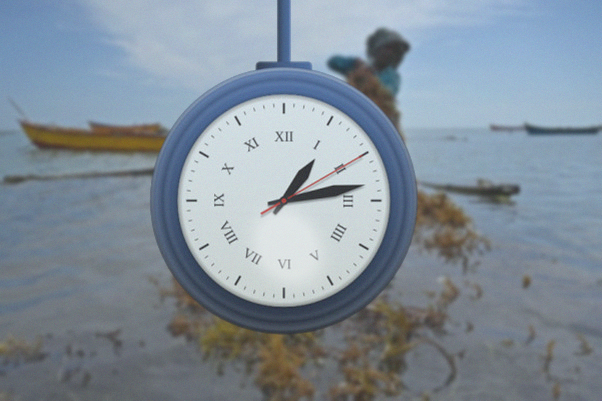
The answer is 1 h 13 min 10 s
